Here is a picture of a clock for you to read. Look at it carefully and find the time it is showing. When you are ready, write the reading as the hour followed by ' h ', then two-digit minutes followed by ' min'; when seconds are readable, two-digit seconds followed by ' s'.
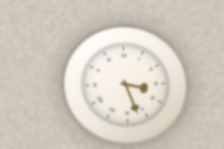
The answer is 3 h 27 min
